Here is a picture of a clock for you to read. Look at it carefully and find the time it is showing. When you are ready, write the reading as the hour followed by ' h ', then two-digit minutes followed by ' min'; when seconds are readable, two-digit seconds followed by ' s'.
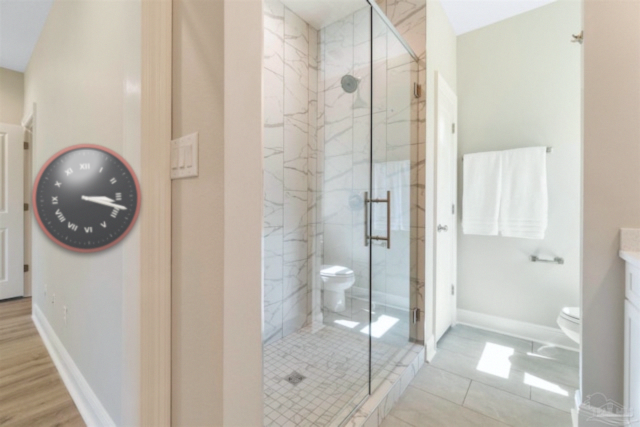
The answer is 3 h 18 min
